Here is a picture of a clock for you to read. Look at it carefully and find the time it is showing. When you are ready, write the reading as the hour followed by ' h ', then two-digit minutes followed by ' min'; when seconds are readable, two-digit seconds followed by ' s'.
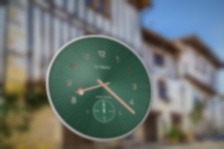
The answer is 8 h 22 min
